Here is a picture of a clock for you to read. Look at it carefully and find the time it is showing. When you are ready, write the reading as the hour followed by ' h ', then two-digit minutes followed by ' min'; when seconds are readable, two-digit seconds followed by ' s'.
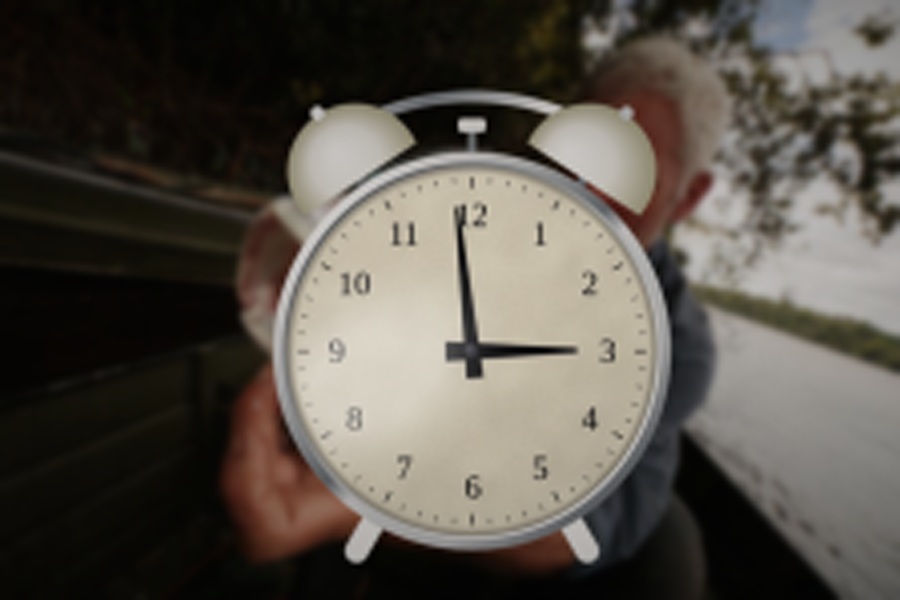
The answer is 2 h 59 min
